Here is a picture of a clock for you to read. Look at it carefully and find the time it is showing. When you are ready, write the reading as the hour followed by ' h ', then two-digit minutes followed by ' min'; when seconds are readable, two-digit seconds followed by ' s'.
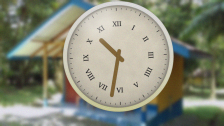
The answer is 10 h 32 min
